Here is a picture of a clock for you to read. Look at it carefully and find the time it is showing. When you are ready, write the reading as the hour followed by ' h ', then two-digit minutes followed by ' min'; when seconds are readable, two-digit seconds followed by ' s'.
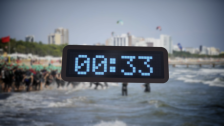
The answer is 0 h 33 min
